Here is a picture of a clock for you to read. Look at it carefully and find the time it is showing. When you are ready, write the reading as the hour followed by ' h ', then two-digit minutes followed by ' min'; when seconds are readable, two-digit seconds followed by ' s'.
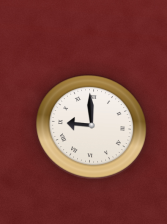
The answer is 8 h 59 min
